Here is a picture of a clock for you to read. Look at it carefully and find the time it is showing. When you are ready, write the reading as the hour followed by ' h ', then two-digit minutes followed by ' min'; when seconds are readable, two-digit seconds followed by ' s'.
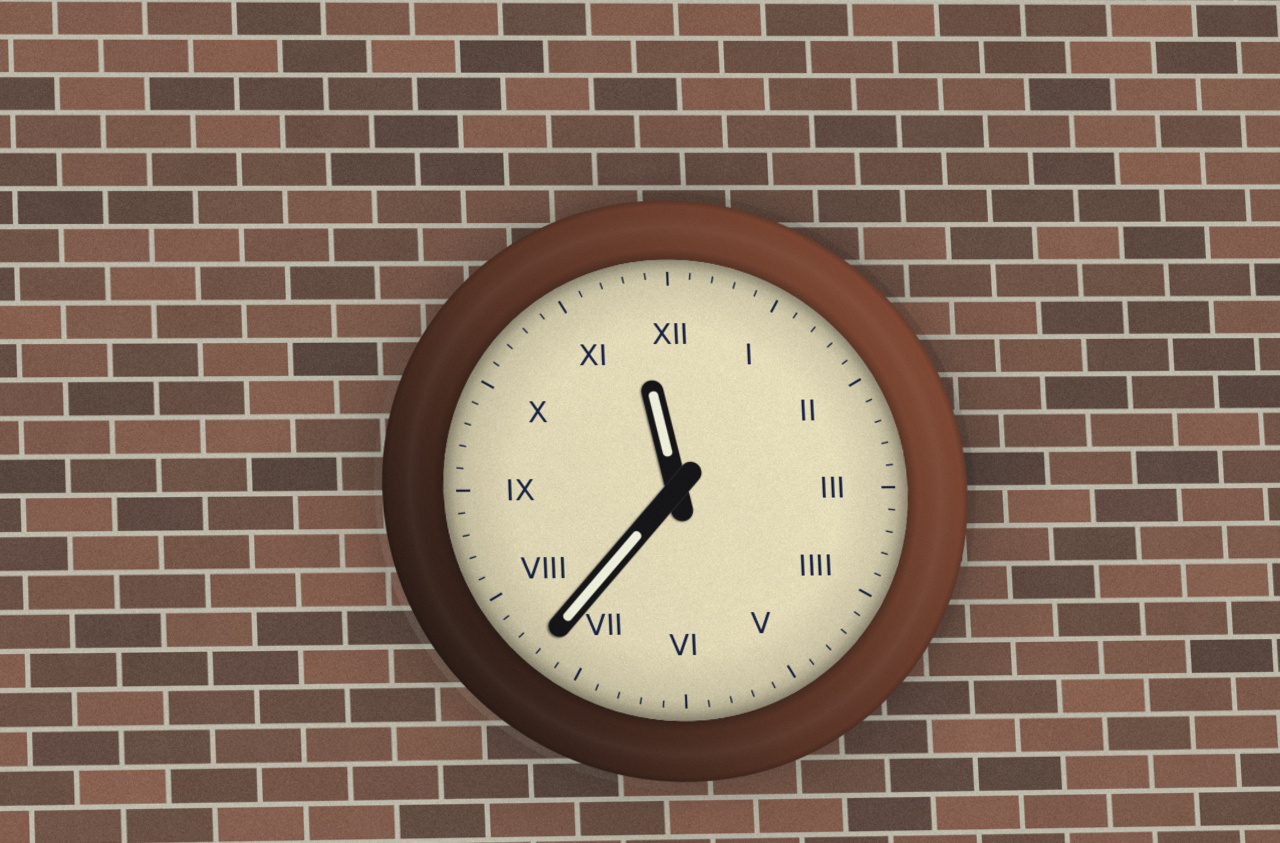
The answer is 11 h 37 min
